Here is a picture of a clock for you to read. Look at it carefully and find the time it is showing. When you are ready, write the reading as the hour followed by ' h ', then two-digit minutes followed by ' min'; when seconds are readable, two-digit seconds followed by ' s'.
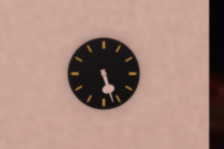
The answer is 5 h 27 min
